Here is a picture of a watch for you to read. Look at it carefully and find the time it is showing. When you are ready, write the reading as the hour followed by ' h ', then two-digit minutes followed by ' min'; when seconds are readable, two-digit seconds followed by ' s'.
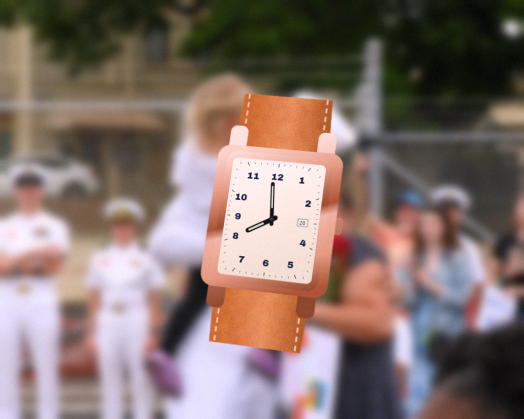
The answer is 7 h 59 min
